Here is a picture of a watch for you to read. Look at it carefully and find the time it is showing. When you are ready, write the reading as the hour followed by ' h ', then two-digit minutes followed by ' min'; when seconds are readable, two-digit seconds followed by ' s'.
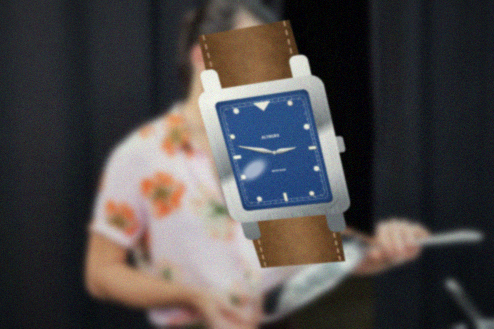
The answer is 2 h 48 min
